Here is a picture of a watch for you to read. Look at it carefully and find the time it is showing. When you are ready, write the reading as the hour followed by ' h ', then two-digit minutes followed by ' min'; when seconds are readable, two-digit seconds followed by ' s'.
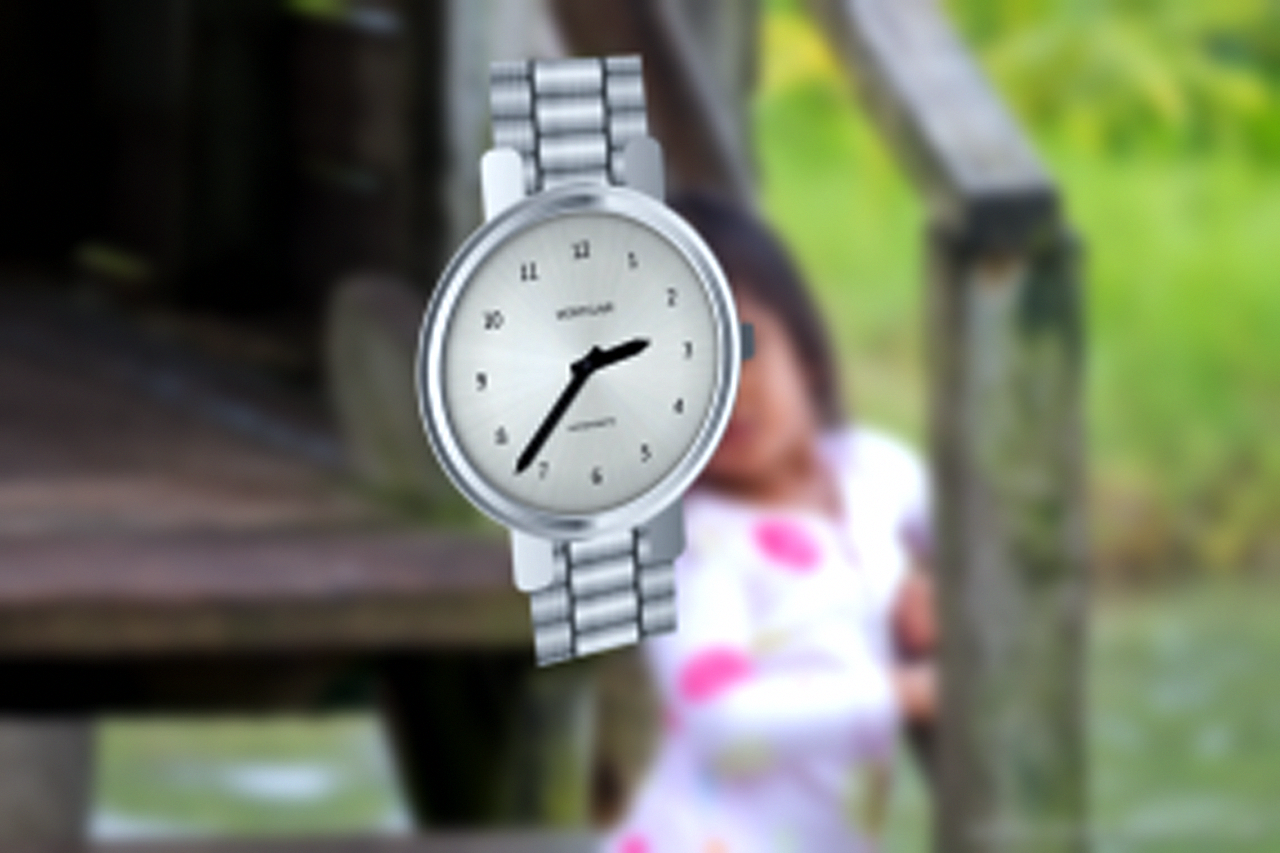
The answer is 2 h 37 min
